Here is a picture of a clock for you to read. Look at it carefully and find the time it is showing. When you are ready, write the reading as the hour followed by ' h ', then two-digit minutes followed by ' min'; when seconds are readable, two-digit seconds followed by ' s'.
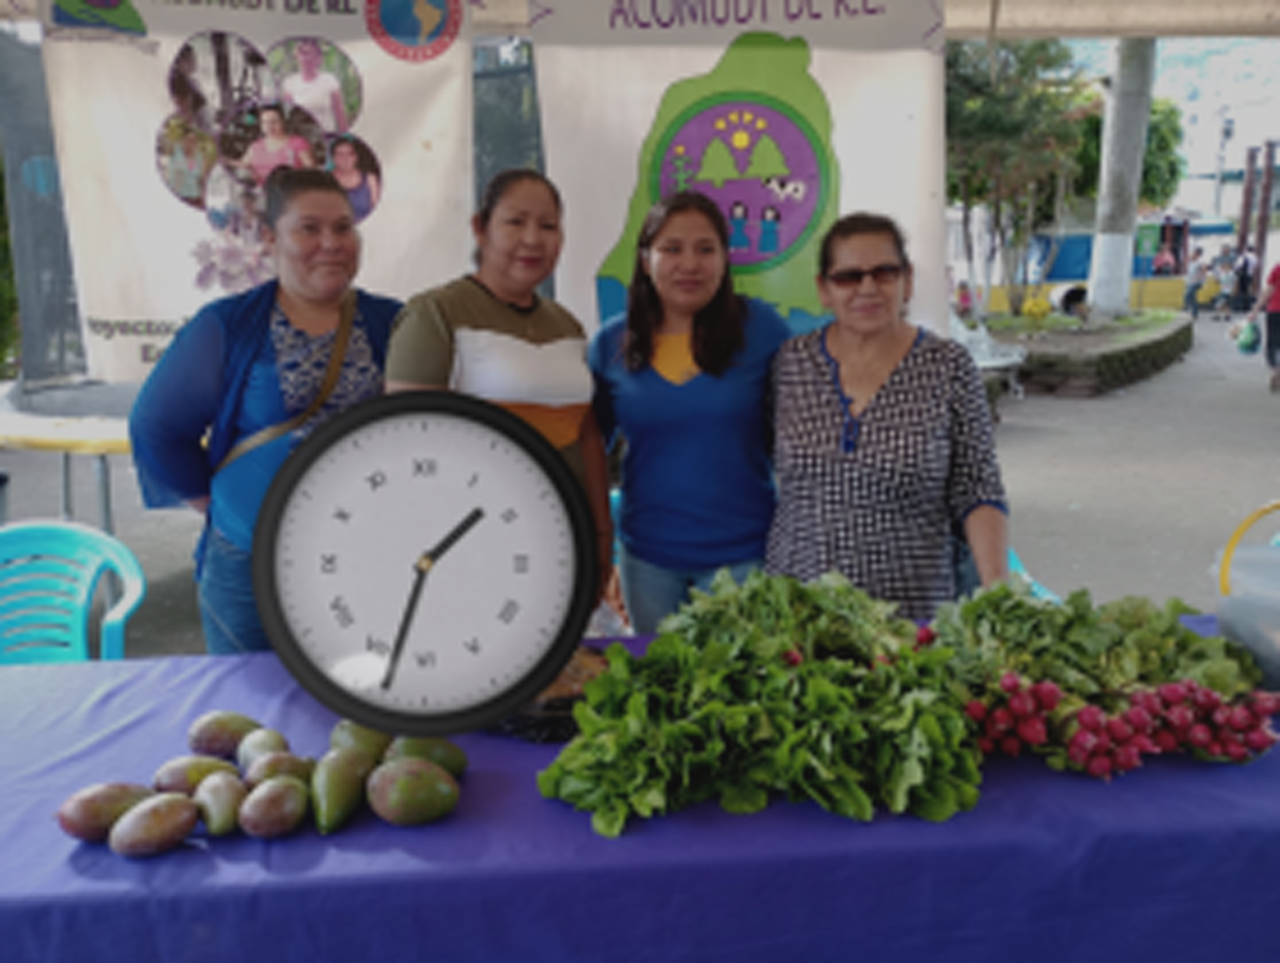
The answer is 1 h 33 min
